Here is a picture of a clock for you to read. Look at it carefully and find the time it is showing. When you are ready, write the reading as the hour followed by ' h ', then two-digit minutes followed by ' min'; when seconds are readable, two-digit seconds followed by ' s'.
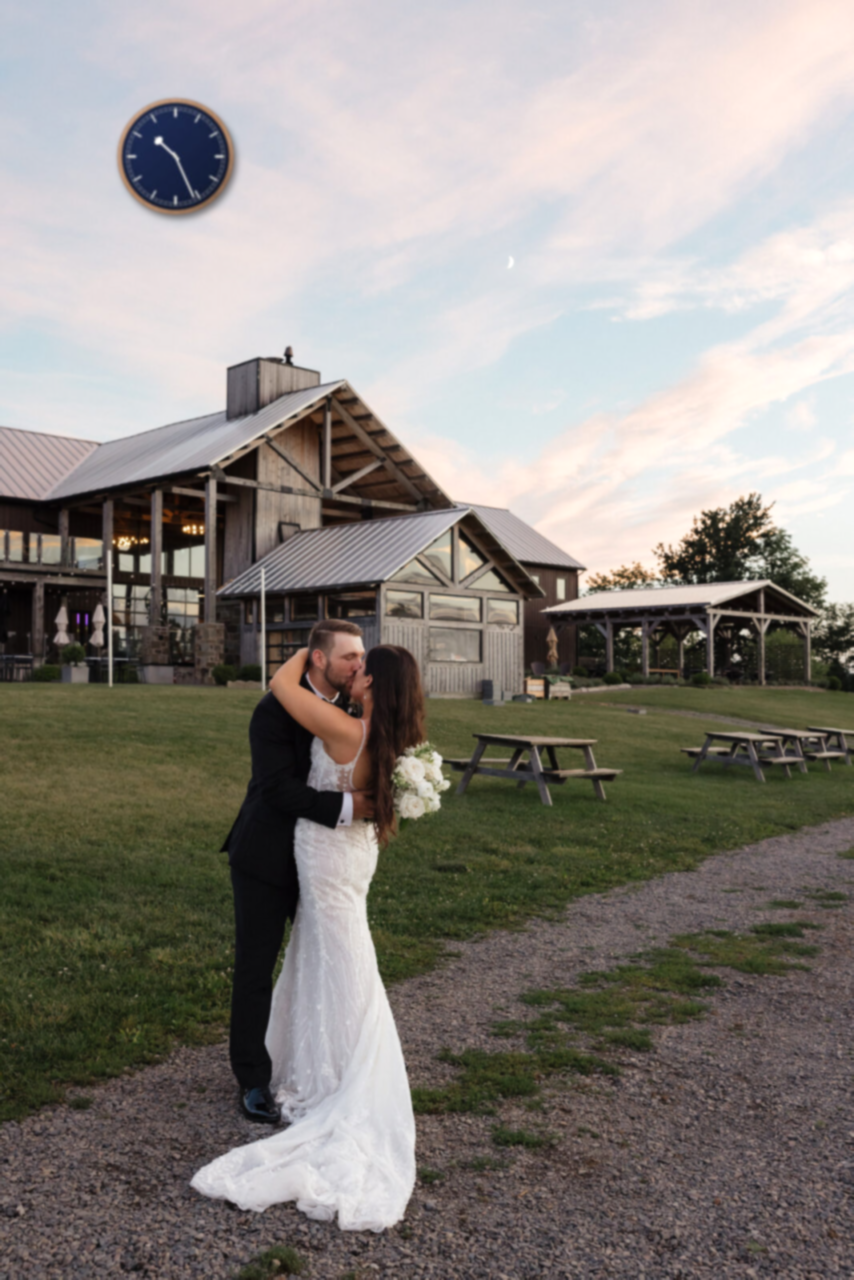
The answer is 10 h 26 min
